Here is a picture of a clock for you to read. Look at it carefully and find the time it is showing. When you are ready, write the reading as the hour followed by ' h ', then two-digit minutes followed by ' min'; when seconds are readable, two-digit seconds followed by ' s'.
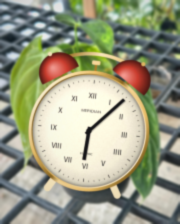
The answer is 6 h 07 min
